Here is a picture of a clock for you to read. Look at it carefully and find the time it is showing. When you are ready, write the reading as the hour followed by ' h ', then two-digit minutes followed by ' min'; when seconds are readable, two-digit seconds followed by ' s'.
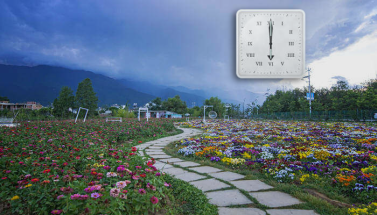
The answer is 6 h 00 min
